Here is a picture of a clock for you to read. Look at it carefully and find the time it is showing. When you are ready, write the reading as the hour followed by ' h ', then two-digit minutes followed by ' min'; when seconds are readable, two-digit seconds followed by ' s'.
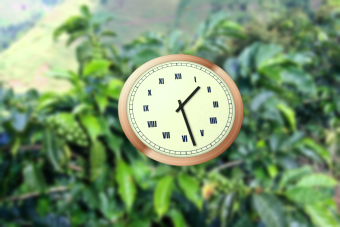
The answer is 1 h 28 min
